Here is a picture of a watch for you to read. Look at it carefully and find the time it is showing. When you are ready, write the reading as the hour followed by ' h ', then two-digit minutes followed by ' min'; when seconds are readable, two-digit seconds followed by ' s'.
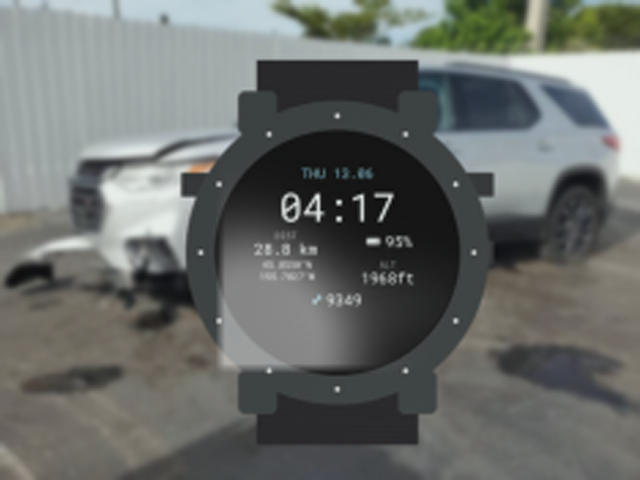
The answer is 4 h 17 min
